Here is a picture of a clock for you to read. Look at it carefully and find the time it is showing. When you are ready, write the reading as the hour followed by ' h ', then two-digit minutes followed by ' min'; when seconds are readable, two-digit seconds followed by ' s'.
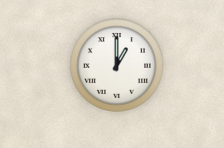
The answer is 1 h 00 min
